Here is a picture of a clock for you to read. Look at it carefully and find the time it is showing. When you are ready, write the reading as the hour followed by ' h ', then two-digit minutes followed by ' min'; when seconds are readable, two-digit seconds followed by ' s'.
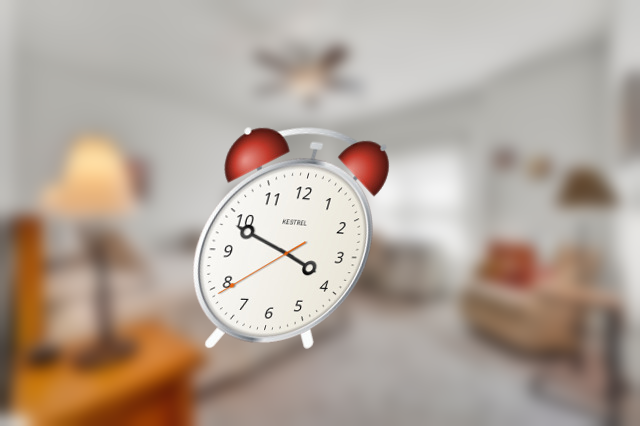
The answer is 3 h 48 min 39 s
